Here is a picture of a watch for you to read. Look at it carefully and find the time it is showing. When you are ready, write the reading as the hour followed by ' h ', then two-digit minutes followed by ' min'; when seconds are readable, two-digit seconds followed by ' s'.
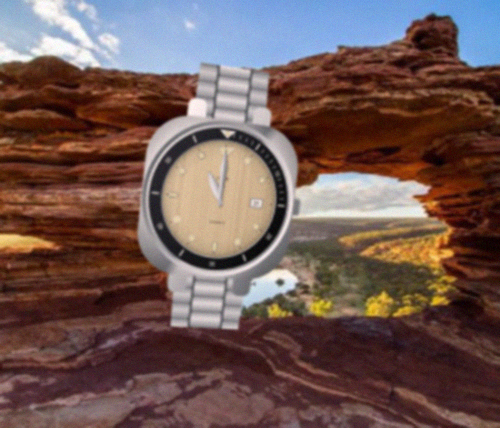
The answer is 11 h 00 min
